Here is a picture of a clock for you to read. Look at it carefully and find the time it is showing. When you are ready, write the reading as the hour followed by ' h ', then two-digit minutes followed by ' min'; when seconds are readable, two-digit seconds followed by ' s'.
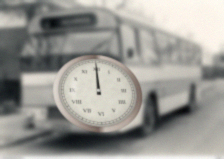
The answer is 12 h 00 min
